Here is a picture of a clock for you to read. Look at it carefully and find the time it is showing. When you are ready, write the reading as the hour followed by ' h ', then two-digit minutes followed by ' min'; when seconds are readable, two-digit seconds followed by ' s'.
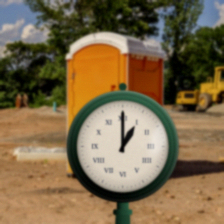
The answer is 1 h 00 min
